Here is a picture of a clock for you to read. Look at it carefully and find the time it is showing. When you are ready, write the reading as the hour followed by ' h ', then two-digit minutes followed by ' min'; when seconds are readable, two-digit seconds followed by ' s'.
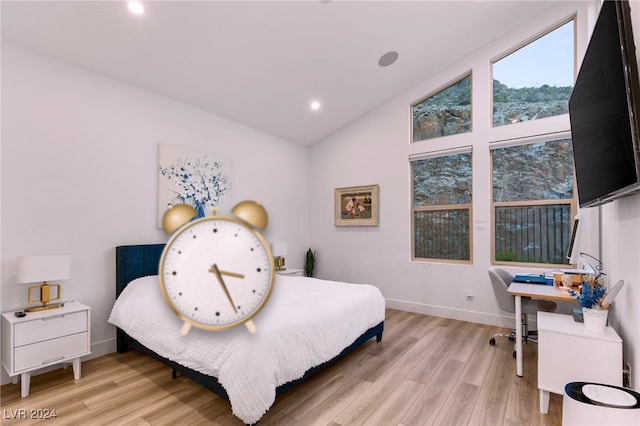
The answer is 3 h 26 min
